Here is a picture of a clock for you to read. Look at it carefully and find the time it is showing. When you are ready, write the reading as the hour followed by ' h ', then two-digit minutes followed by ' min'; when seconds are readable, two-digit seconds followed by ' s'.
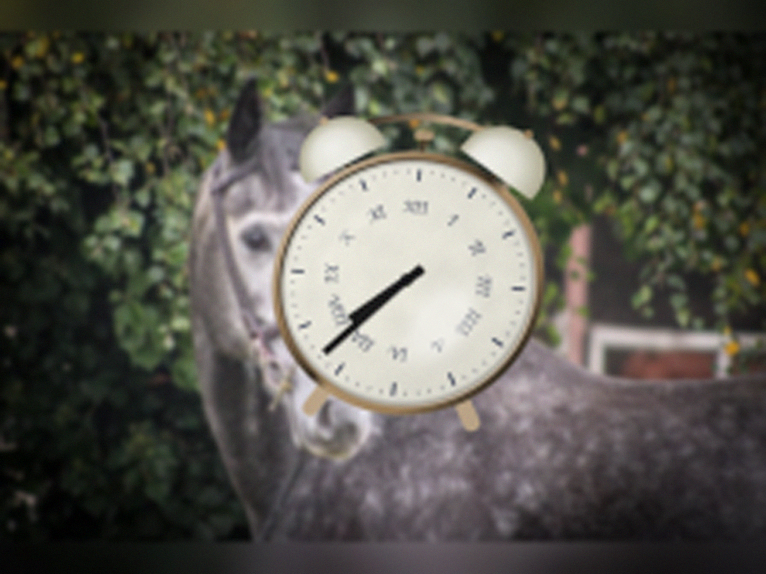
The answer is 7 h 37 min
